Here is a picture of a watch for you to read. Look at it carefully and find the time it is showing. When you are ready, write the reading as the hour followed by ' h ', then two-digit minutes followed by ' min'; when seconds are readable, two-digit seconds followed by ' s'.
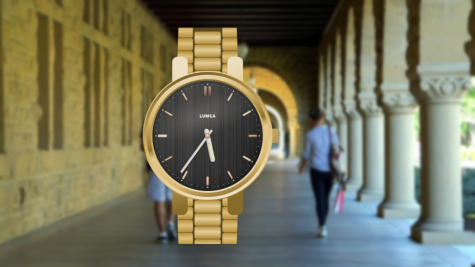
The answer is 5 h 36 min
